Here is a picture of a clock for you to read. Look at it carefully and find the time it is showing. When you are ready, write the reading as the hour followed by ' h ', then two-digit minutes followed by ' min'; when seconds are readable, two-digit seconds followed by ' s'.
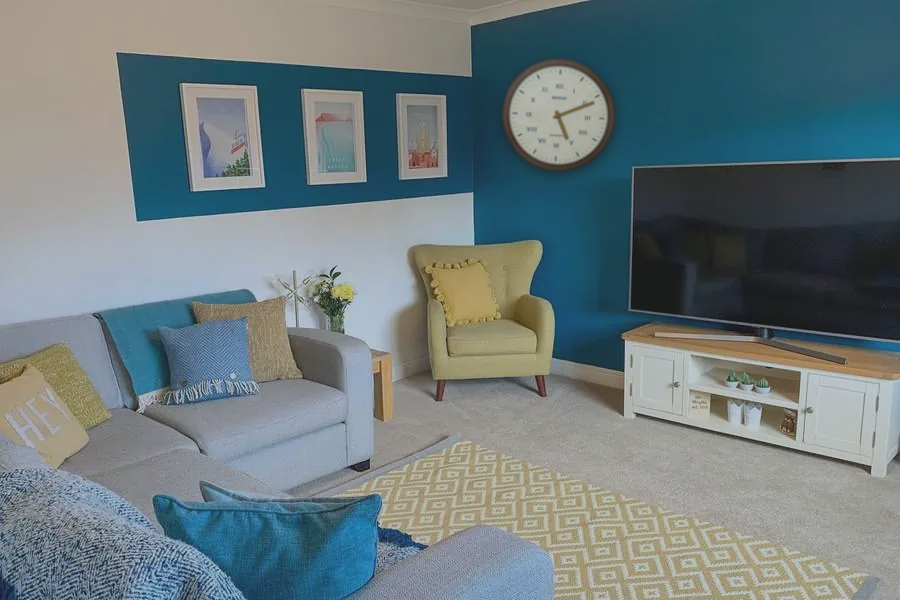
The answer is 5 h 11 min
